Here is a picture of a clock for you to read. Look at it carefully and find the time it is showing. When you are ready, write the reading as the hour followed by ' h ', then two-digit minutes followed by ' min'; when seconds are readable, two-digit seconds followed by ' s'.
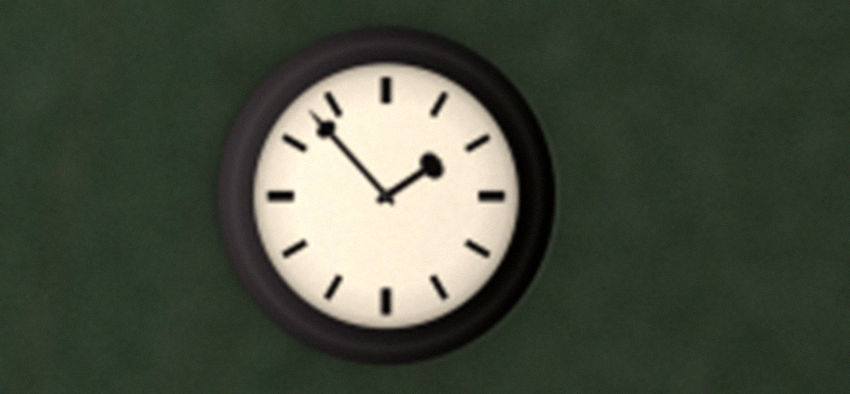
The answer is 1 h 53 min
